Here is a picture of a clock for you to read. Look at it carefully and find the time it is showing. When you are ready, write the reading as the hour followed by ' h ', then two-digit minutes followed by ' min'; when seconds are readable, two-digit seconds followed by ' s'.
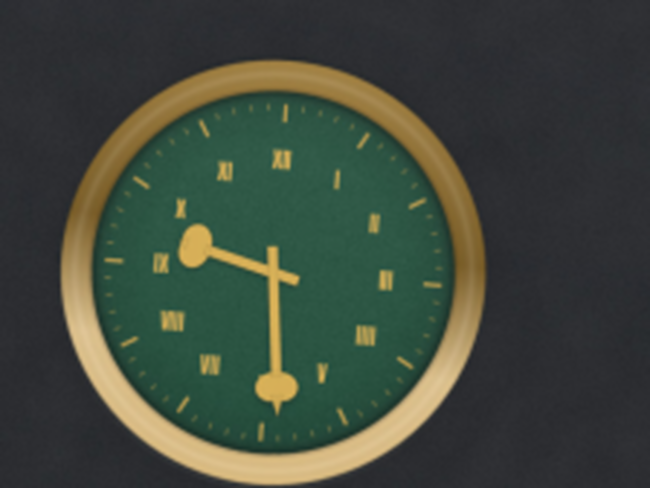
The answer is 9 h 29 min
